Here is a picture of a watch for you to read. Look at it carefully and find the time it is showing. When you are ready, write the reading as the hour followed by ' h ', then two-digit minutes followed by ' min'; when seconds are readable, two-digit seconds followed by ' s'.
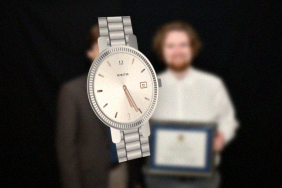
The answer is 5 h 26 min
